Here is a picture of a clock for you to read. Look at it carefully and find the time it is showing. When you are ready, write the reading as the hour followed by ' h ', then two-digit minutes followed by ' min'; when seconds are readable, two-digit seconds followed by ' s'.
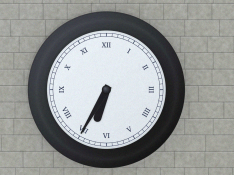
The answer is 6 h 35 min
